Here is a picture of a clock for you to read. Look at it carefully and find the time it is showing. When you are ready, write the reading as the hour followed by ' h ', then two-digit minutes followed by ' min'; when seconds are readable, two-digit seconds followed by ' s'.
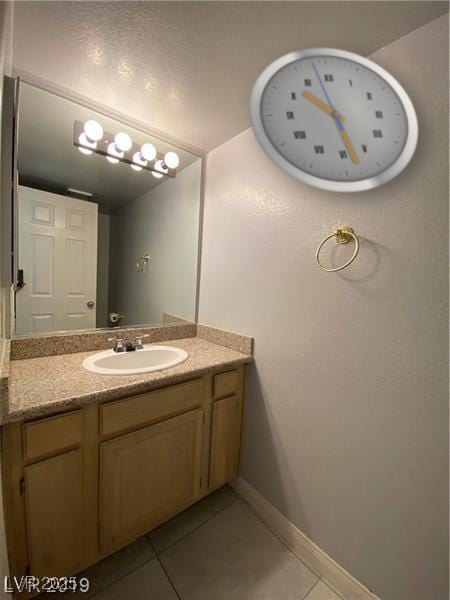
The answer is 10 h 27 min 58 s
